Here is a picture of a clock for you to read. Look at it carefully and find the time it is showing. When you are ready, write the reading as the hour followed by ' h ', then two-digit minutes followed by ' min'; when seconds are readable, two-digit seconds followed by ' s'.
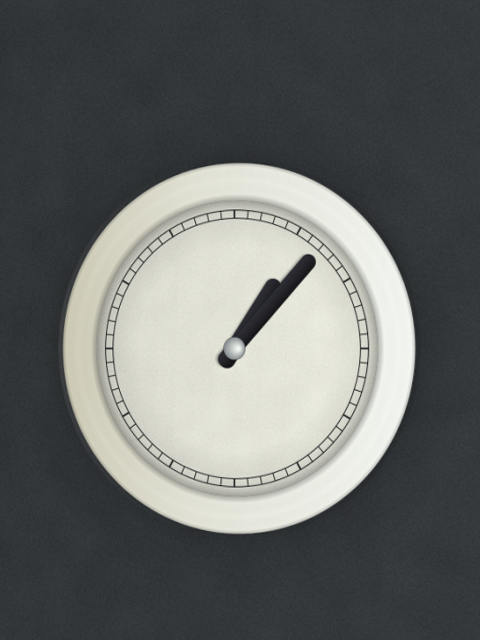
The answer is 1 h 07 min
